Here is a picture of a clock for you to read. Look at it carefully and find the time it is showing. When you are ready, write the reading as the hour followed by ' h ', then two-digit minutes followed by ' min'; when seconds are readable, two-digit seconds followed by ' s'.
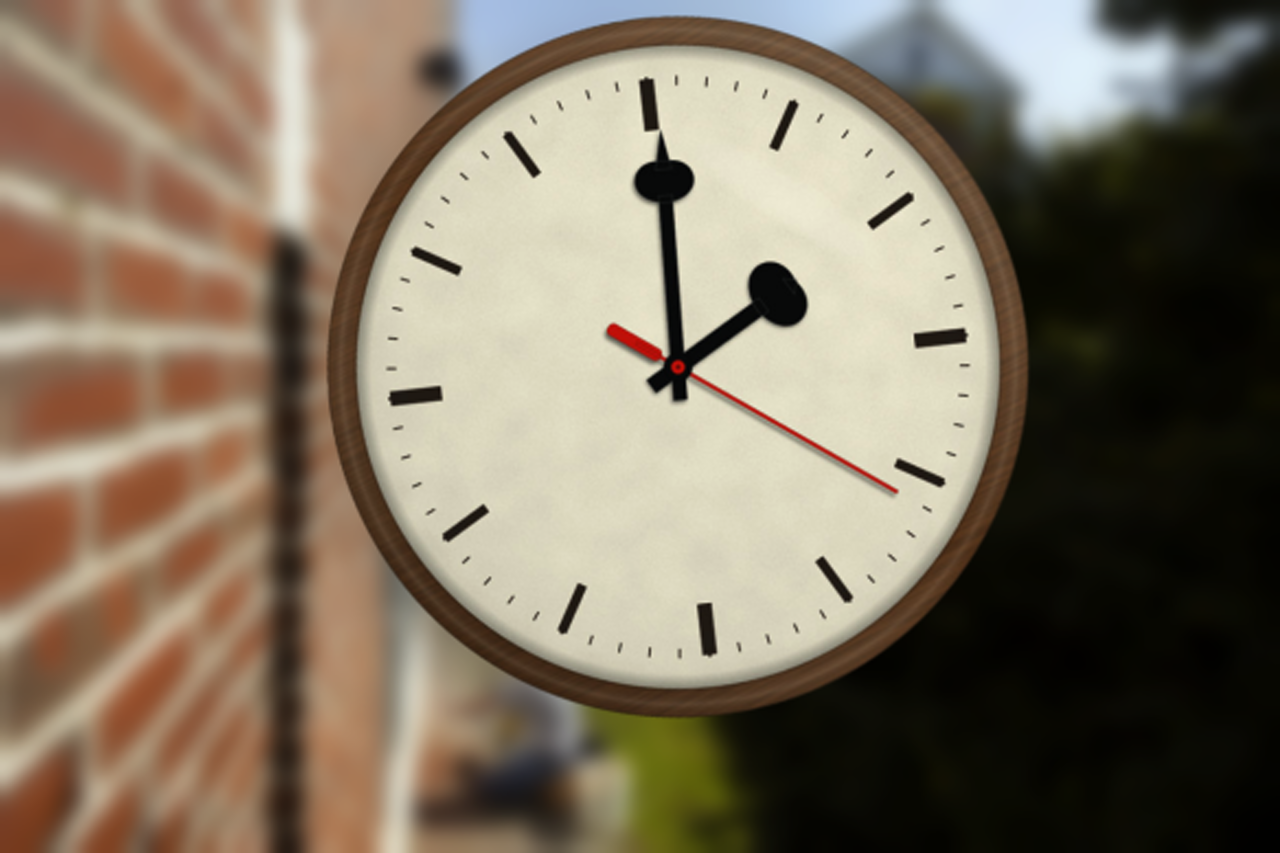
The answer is 2 h 00 min 21 s
